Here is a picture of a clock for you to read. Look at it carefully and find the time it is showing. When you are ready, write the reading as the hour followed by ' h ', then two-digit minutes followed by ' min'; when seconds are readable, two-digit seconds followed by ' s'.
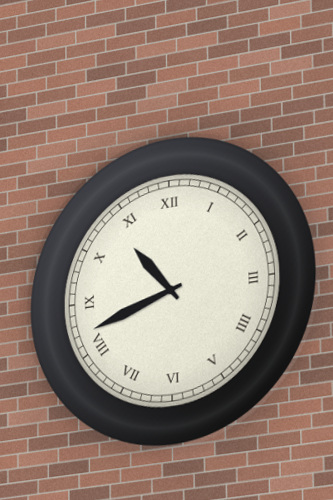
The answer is 10 h 42 min
